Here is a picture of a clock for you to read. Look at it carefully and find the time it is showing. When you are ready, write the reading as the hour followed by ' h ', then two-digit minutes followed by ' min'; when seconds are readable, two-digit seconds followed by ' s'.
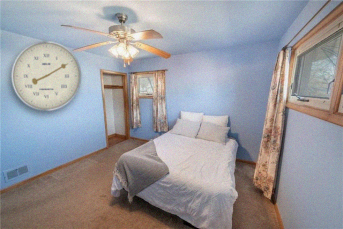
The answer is 8 h 10 min
